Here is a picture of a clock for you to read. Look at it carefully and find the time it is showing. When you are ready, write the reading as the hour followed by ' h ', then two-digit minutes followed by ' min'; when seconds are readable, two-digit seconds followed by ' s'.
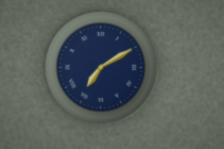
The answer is 7 h 10 min
